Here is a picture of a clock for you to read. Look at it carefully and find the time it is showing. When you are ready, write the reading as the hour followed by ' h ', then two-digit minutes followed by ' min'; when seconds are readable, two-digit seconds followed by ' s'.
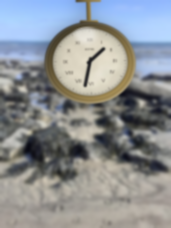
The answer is 1 h 32 min
